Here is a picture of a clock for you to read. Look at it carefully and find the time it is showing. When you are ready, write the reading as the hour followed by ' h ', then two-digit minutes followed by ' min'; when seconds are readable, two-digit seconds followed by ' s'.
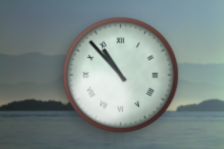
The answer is 10 h 53 min
